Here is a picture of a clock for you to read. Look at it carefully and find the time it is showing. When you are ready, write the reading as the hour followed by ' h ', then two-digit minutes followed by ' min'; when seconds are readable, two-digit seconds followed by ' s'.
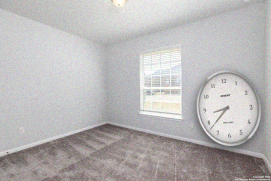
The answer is 8 h 38 min
